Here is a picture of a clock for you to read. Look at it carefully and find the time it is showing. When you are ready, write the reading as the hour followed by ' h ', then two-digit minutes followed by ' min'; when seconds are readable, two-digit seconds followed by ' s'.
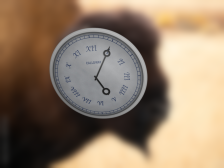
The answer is 5 h 05 min
